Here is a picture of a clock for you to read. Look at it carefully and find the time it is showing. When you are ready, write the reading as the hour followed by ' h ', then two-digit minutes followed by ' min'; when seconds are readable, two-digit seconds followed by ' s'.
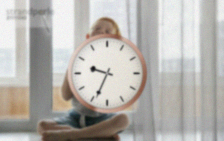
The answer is 9 h 34 min
